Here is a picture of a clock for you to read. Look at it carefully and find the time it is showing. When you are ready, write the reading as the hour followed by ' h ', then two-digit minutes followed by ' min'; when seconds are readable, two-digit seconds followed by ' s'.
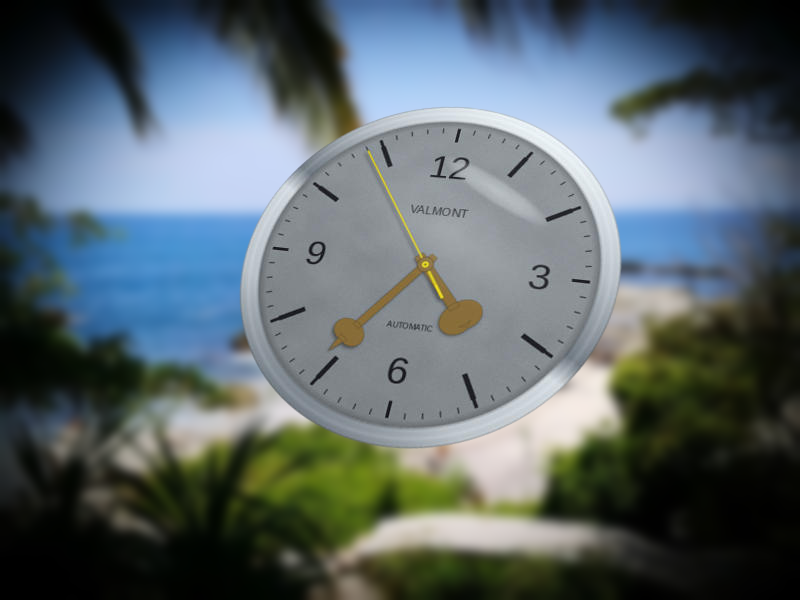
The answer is 4 h 35 min 54 s
